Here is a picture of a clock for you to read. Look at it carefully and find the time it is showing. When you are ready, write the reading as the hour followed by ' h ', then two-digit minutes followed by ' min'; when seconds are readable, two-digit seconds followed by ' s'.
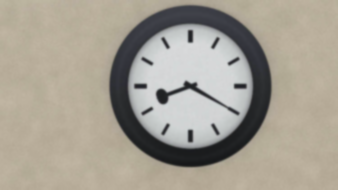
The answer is 8 h 20 min
